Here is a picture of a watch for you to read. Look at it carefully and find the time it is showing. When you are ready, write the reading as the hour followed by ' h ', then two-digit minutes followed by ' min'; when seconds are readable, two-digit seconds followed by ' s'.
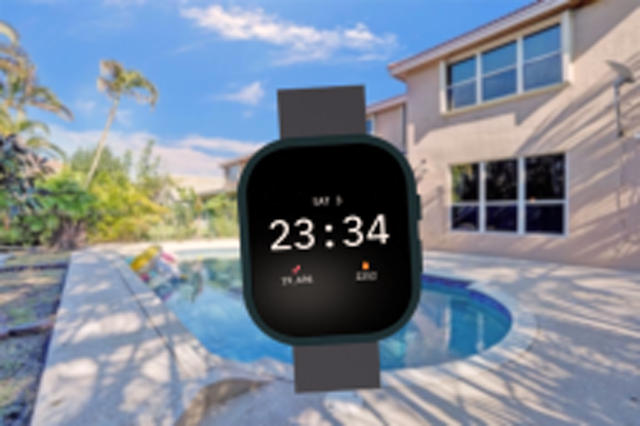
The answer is 23 h 34 min
